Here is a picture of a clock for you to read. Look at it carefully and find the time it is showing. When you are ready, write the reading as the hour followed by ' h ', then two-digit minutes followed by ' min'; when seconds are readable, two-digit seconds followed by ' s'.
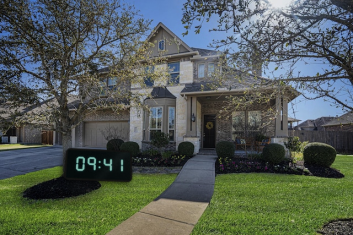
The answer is 9 h 41 min
